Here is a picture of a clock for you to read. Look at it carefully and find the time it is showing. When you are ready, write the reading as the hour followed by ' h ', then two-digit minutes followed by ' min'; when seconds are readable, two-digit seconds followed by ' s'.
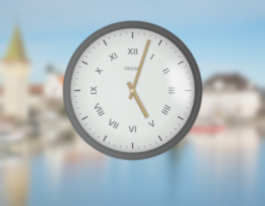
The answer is 5 h 03 min
